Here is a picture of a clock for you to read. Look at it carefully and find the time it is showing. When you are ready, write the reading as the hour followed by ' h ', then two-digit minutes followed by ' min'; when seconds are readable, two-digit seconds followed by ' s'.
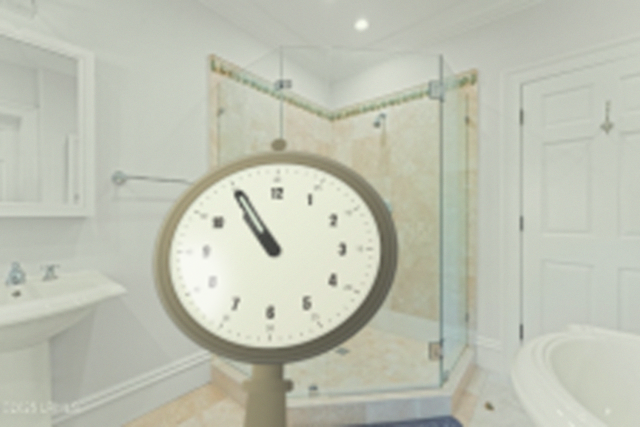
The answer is 10 h 55 min
